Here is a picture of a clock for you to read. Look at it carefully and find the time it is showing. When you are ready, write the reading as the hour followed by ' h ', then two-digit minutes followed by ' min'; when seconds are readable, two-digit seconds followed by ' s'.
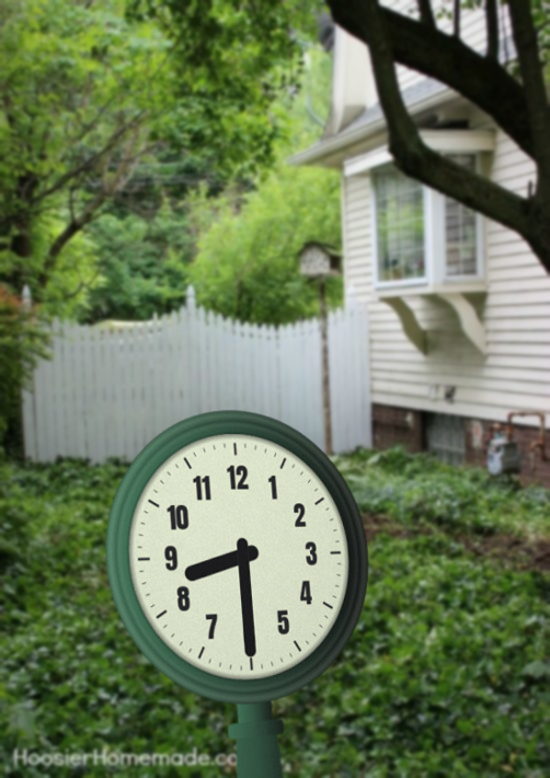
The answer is 8 h 30 min
